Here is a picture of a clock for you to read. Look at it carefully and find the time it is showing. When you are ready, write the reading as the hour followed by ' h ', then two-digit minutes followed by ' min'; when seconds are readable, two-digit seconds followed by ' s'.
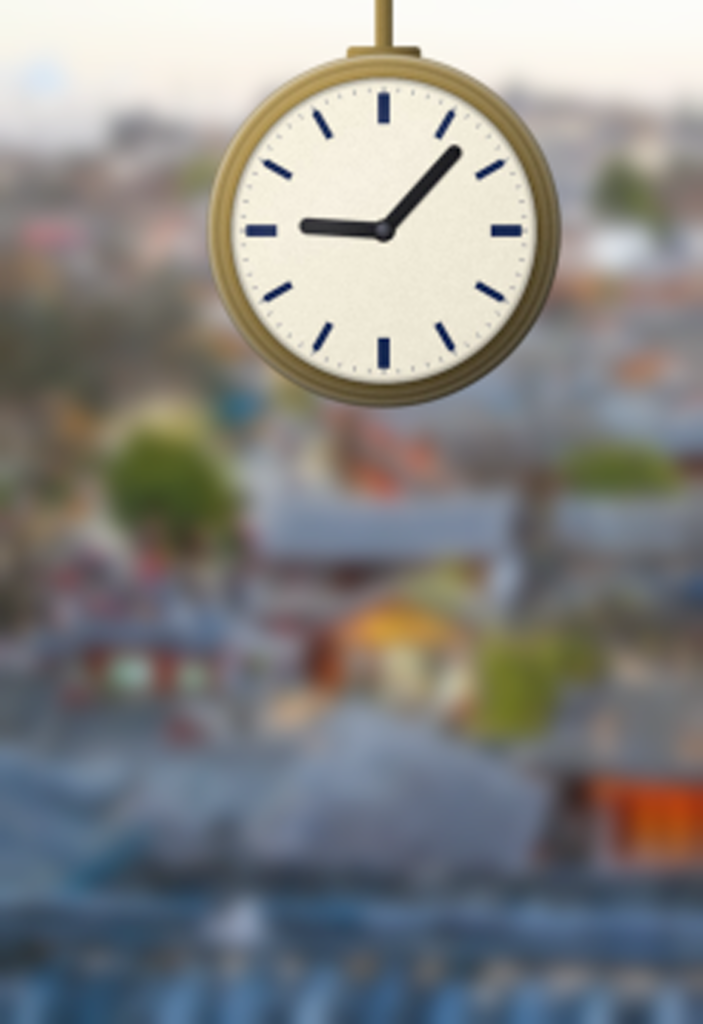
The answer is 9 h 07 min
